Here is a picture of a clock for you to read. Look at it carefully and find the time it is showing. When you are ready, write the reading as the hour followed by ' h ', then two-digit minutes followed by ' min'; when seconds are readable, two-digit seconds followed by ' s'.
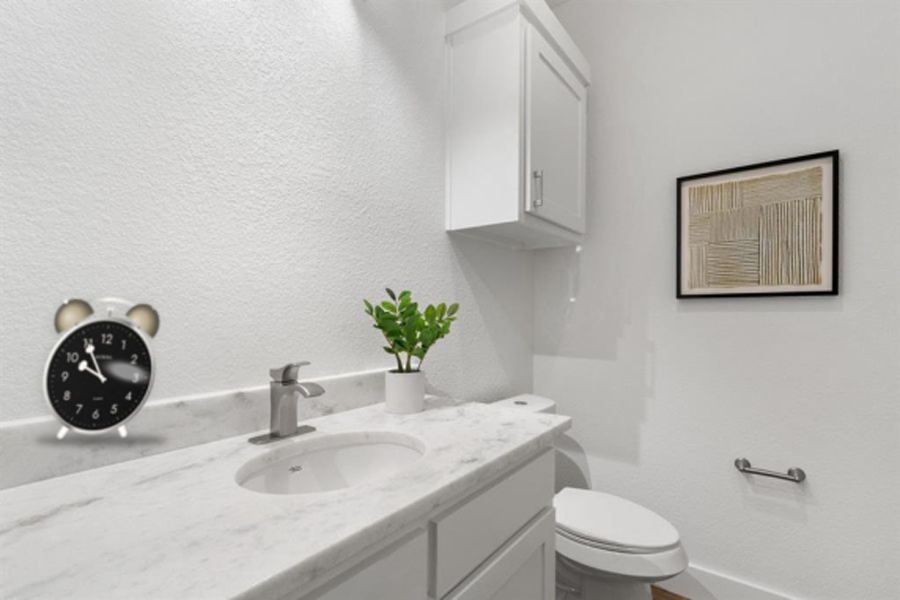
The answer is 9 h 55 min
